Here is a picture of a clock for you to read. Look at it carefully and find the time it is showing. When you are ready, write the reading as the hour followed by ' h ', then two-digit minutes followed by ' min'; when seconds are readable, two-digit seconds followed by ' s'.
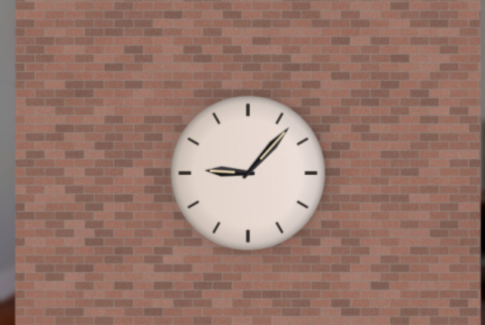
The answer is 9 h 07 min
